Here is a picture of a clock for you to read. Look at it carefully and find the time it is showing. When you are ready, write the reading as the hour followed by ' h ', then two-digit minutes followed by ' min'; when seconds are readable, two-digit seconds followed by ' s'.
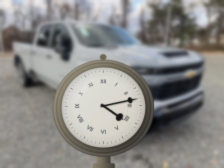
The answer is 4 h 13 min
